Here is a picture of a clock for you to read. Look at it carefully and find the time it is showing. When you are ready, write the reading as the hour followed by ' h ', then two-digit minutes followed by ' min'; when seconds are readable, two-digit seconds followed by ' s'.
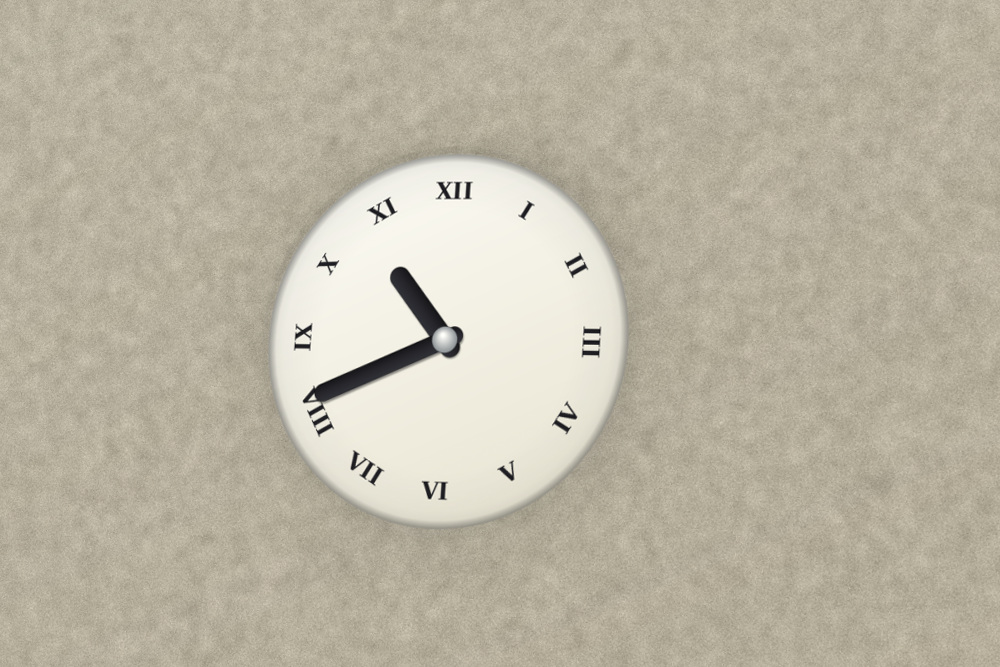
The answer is 10 h 41 min
